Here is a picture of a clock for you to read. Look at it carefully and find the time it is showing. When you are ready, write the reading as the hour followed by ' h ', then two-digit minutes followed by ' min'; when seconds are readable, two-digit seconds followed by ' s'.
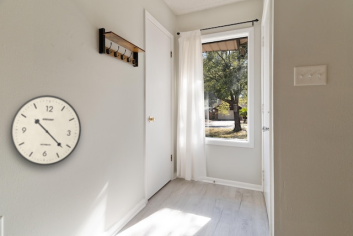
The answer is 10 h 22 min
